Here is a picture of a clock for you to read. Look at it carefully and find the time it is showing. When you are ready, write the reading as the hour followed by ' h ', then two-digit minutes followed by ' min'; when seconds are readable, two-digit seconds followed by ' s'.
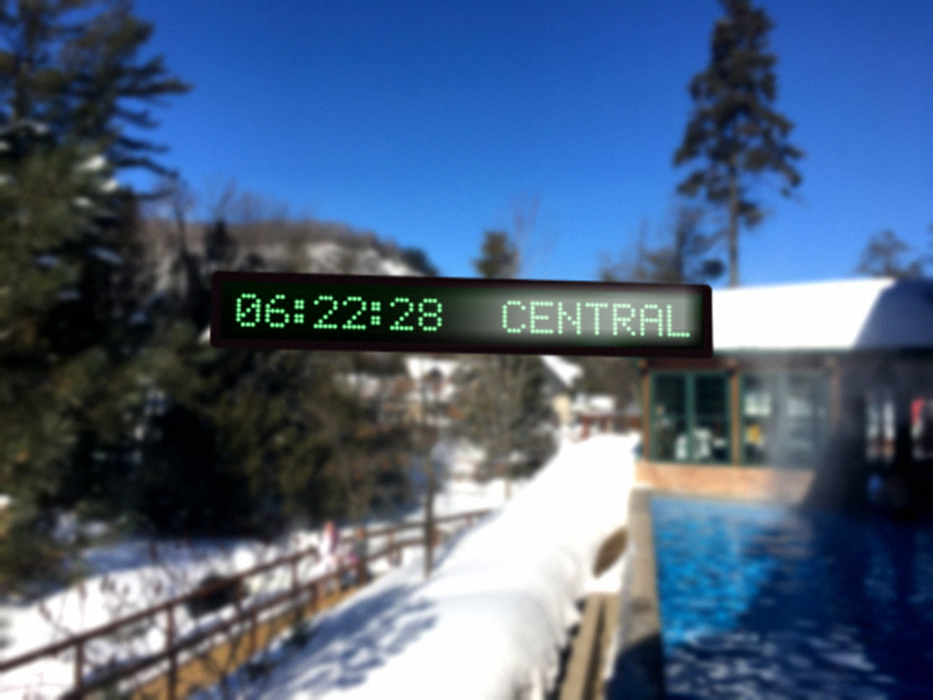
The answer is 6 h 22 min 28 s
